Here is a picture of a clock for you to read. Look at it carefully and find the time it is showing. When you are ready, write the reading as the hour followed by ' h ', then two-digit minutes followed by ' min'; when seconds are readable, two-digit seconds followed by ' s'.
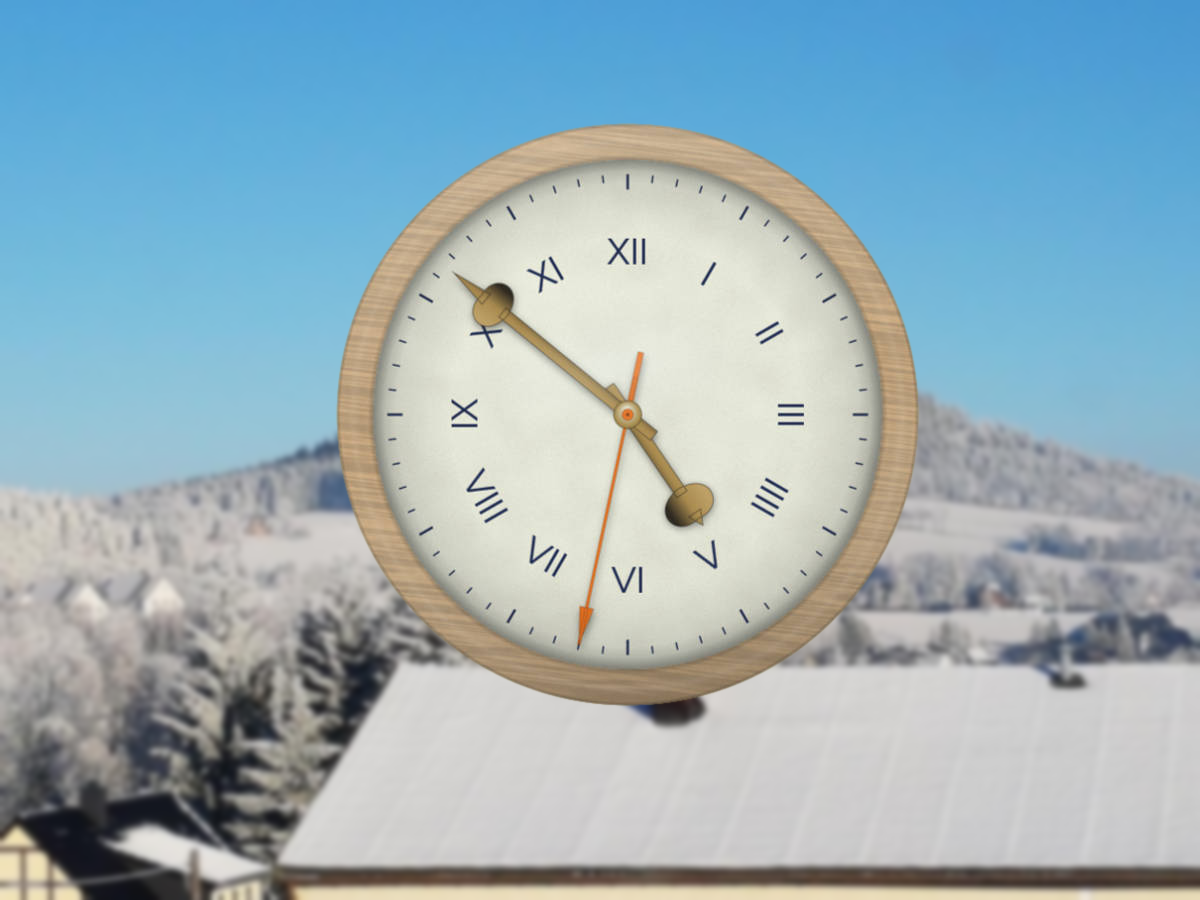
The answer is 4 h 51 min 32 s
